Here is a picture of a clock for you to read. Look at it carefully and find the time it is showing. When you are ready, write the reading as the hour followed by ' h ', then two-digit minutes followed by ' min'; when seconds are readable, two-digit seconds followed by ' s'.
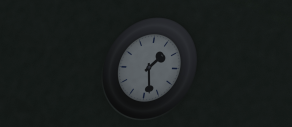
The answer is 1 h 28 min
